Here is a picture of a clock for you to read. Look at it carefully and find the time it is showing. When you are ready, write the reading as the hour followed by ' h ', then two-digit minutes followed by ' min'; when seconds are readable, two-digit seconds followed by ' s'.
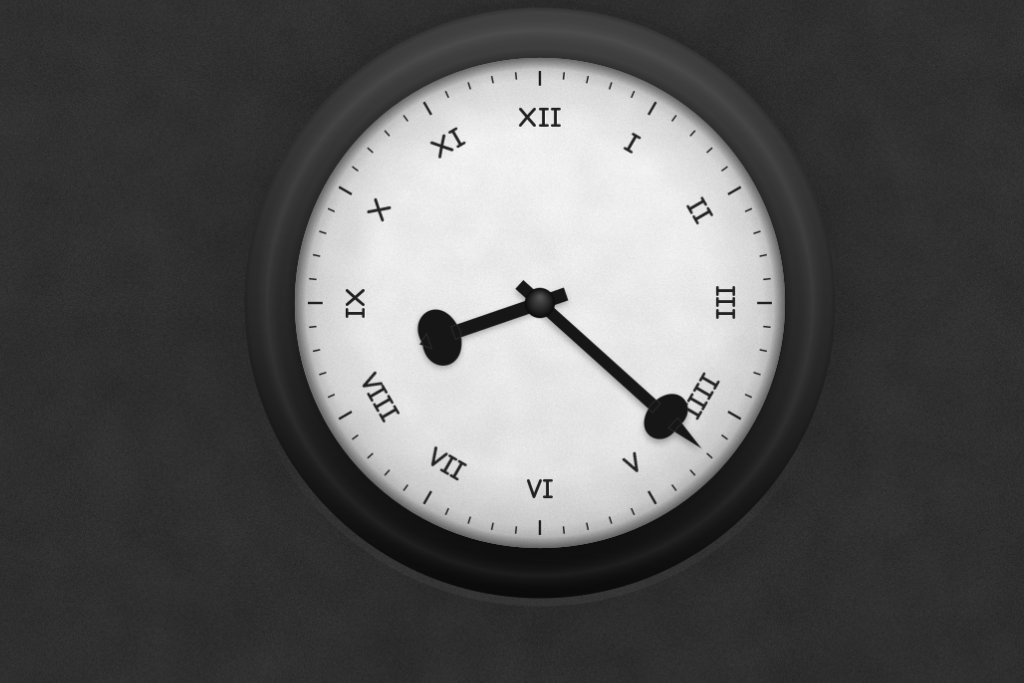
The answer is 8 h 22 min
